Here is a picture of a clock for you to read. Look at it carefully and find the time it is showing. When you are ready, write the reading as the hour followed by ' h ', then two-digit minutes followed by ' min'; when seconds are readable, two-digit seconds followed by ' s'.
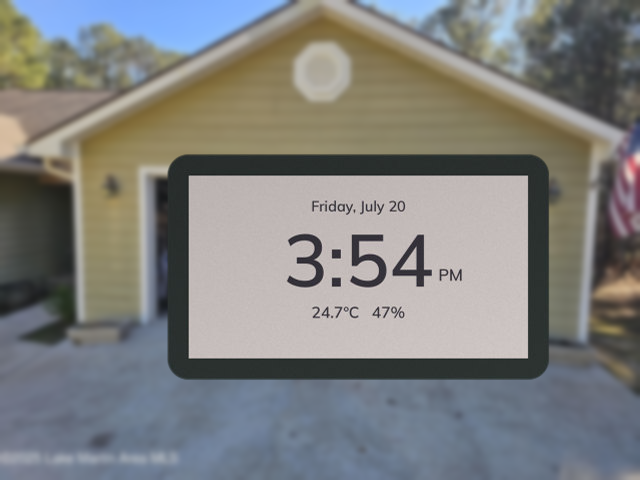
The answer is 3 h 54 min
